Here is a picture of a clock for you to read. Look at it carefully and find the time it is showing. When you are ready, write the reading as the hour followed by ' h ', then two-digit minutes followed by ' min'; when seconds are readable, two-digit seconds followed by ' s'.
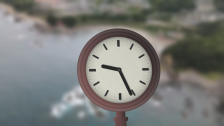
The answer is 9 h 26 min
